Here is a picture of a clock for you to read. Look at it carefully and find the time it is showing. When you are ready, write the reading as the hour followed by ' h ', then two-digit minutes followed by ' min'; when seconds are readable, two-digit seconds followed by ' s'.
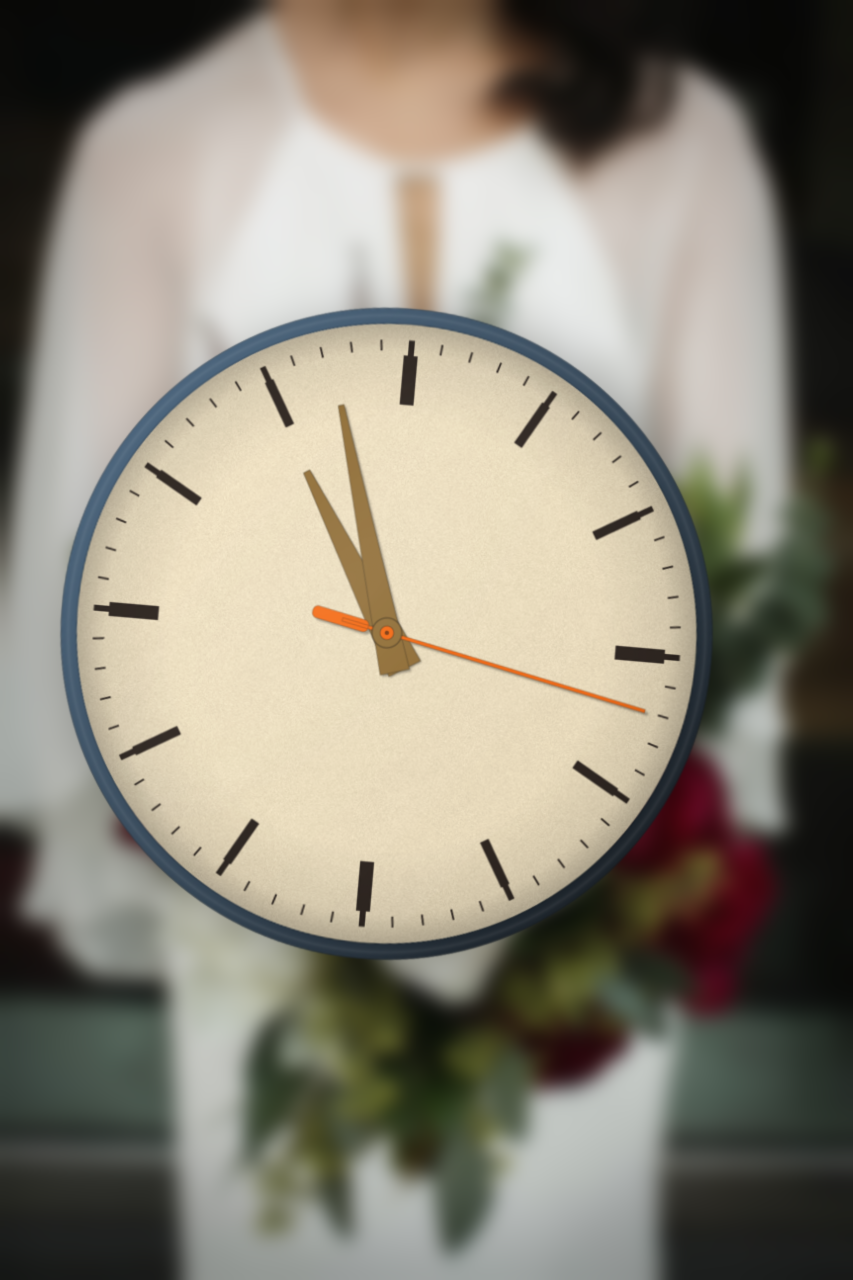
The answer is 10 h 57 min 17 s
